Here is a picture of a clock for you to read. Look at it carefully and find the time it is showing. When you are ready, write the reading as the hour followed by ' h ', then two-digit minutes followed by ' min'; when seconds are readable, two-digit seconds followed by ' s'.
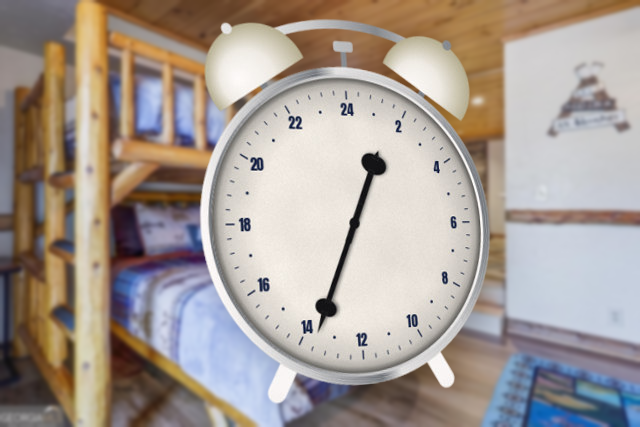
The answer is 1 h 34 min
